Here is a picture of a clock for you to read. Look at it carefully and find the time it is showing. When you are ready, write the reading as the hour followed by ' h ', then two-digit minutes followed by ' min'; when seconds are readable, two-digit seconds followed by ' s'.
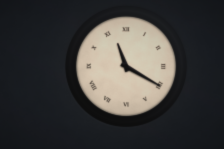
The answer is 11 h 20 min
